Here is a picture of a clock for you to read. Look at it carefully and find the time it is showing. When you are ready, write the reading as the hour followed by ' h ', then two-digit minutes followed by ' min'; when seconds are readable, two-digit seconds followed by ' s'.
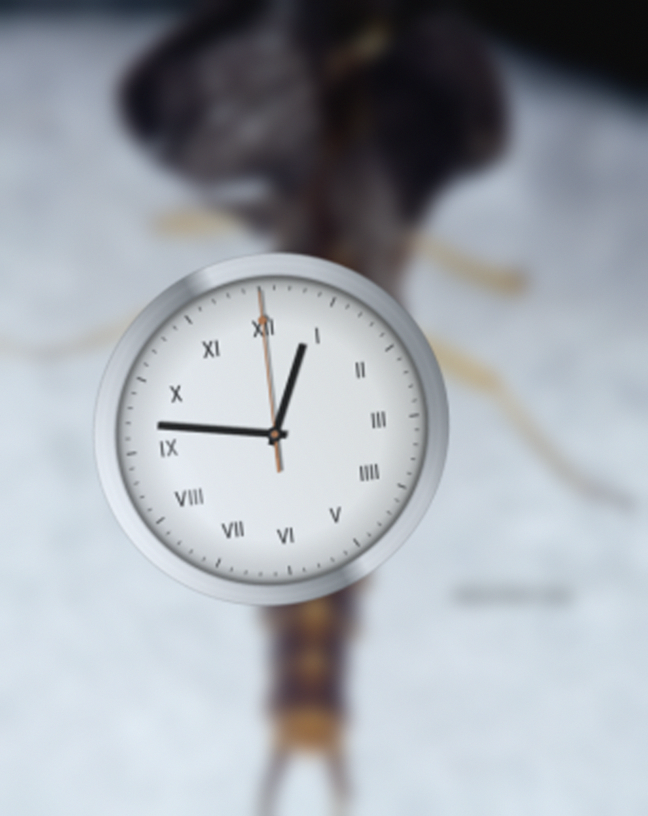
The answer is 12 h 47 min 00 s
